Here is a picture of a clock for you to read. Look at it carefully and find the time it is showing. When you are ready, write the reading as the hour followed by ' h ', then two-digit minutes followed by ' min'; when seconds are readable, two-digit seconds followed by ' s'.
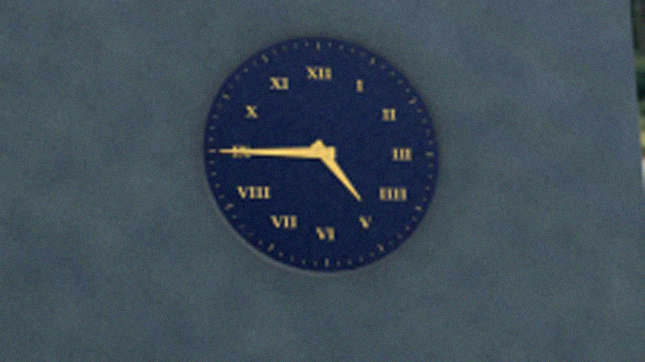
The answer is 4 h 45 min
